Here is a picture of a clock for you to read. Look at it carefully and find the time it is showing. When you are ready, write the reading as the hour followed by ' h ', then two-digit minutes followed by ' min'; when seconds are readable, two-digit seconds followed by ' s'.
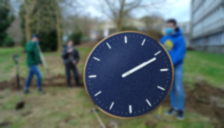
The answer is 2 h 11 min
